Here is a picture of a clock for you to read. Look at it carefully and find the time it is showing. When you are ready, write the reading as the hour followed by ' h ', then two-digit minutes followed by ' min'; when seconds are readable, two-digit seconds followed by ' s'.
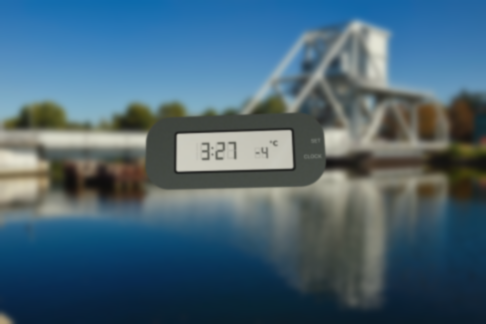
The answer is 3 h 27 min
